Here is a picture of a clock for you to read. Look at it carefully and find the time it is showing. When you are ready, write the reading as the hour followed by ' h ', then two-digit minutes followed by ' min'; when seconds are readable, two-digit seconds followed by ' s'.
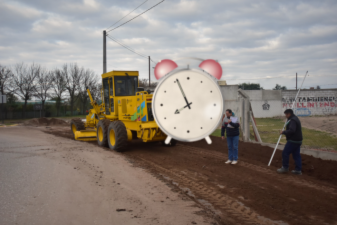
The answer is 7 h 56 min
